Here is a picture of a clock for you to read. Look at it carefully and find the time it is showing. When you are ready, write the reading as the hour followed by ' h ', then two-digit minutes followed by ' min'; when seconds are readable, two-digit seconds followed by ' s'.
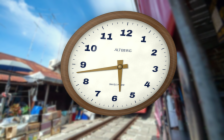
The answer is 5 h 43 min
